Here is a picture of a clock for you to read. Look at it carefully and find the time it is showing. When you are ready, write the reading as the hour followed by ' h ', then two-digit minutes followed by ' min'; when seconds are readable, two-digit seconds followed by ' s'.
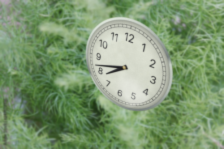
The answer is 7 h 42 min
